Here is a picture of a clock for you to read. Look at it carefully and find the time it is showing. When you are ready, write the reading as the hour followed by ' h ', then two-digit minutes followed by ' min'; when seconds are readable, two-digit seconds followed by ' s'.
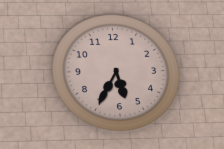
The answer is 5 h 35 min
